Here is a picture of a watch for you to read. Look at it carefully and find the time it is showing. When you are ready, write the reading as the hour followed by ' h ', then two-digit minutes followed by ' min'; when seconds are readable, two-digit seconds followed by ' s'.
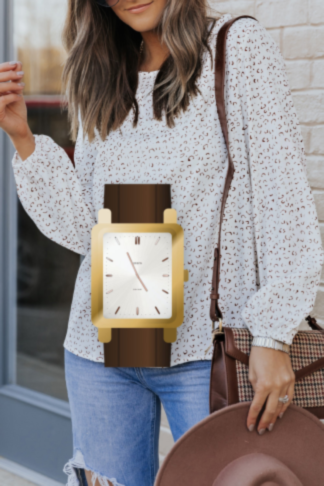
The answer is 4 h 56 min
